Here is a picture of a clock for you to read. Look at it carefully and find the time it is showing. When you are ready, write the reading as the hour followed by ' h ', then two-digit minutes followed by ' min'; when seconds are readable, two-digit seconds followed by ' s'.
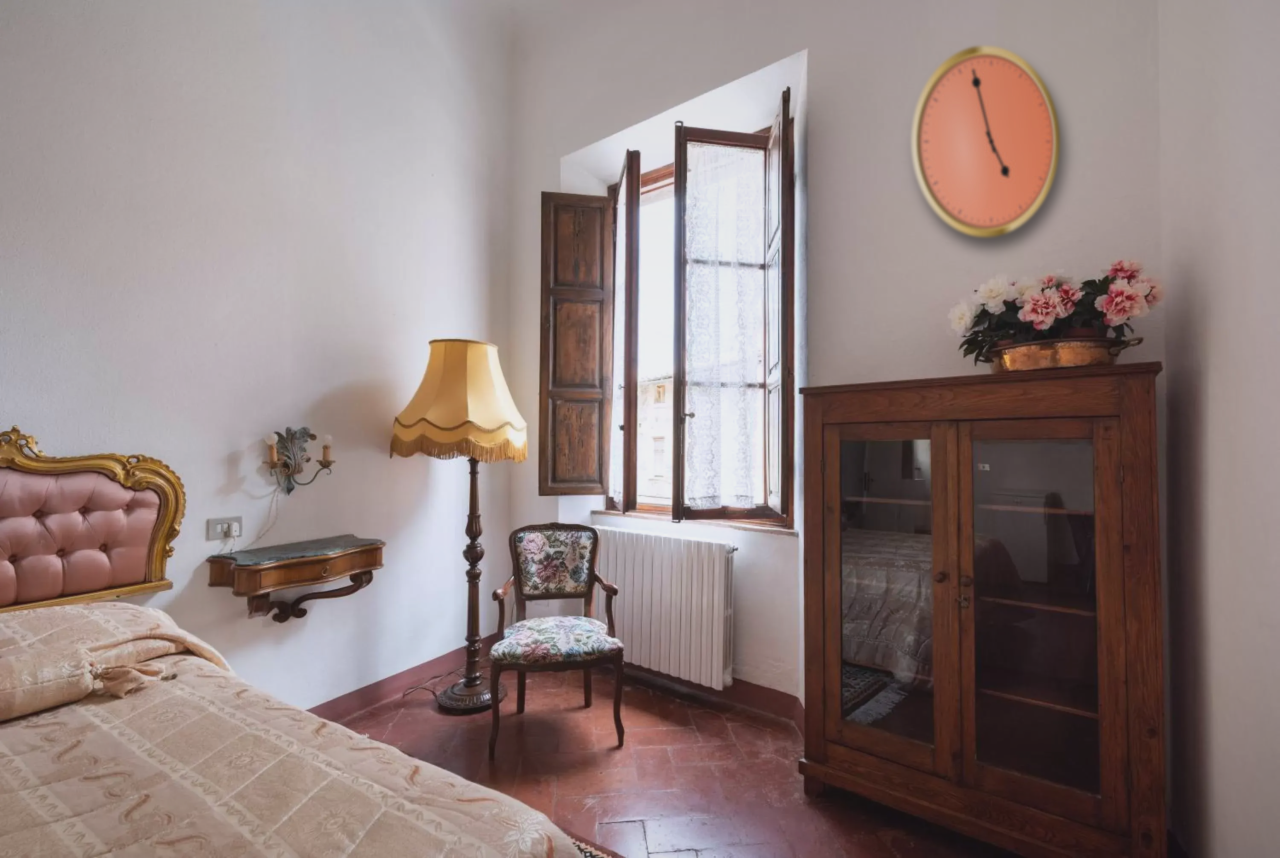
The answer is 4 h 57 min
